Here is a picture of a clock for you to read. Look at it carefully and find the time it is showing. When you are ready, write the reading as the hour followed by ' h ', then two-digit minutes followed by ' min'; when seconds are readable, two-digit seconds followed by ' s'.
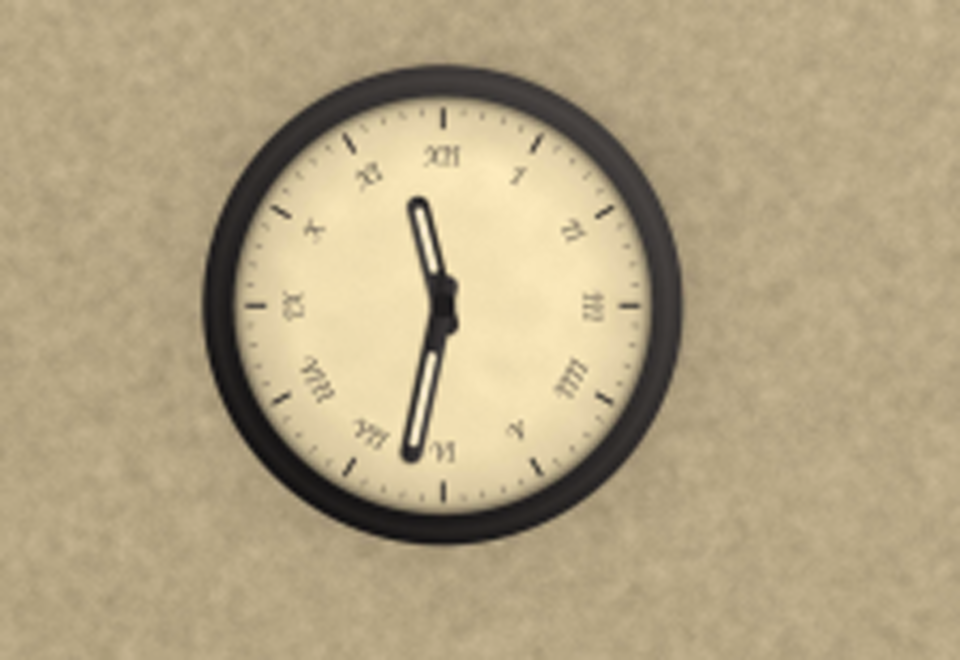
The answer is 11 h 32 min
